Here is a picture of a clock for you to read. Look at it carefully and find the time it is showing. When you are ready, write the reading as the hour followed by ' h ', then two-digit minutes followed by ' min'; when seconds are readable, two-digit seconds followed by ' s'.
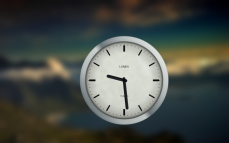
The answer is 9 h 29 min
